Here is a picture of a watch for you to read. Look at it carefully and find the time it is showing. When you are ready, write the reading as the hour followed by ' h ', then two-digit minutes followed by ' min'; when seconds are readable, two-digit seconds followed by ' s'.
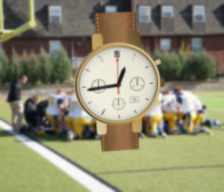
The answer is 12 h 44 min
